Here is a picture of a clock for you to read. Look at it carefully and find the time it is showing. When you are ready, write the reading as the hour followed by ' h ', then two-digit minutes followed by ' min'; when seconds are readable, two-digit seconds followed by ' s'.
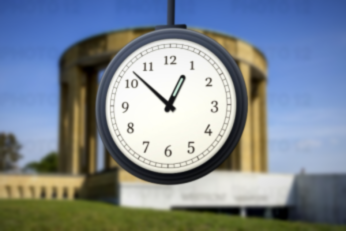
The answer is 12 h 52 min
